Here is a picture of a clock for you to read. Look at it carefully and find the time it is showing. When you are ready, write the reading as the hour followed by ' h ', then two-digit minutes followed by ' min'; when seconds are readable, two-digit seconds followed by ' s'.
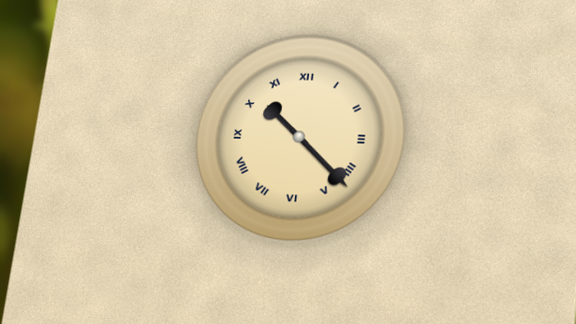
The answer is 10 h 22 min
